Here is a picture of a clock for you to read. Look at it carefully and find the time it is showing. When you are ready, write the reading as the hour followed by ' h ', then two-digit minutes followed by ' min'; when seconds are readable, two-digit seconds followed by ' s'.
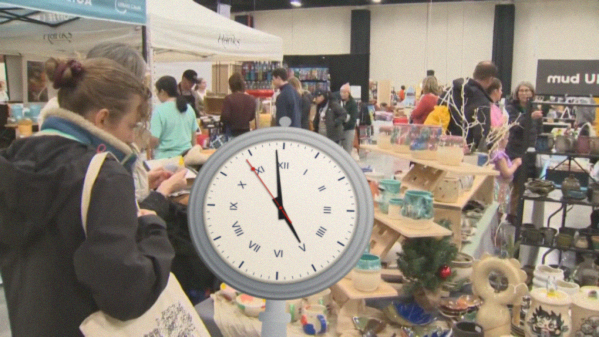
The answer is 4 h 58 min 54 s
